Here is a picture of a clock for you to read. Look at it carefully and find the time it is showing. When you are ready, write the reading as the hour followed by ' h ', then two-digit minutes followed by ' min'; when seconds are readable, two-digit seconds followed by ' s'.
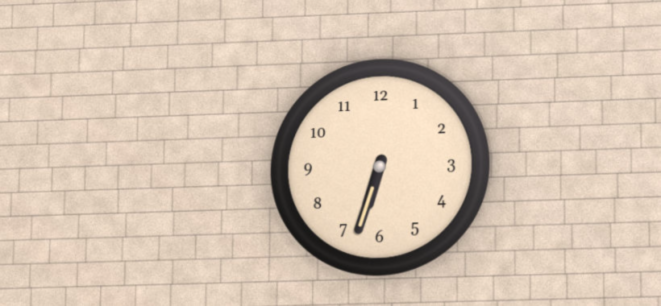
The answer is 6 h 33 min
